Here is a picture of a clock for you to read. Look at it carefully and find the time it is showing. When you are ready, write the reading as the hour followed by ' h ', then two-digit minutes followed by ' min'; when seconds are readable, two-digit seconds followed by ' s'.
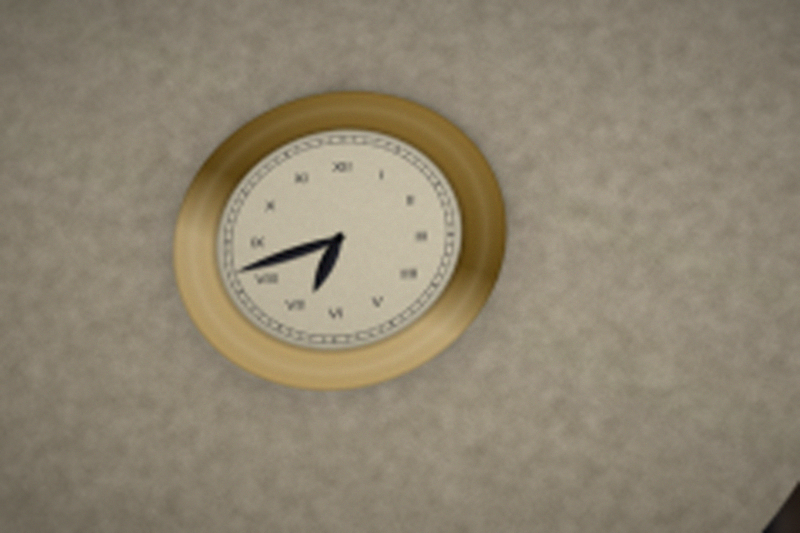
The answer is 6 h 42 min
